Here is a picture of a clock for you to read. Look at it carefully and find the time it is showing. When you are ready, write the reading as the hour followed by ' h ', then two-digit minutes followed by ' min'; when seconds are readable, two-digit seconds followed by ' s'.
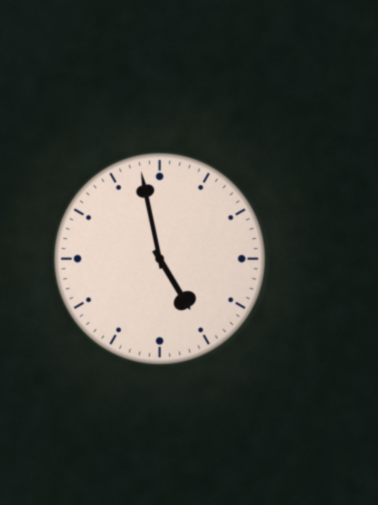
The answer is 4 h 58 min
